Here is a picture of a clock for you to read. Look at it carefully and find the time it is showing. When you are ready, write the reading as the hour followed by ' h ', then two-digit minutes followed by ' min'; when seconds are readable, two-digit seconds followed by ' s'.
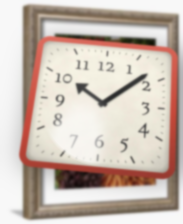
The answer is 10 h 08 min
